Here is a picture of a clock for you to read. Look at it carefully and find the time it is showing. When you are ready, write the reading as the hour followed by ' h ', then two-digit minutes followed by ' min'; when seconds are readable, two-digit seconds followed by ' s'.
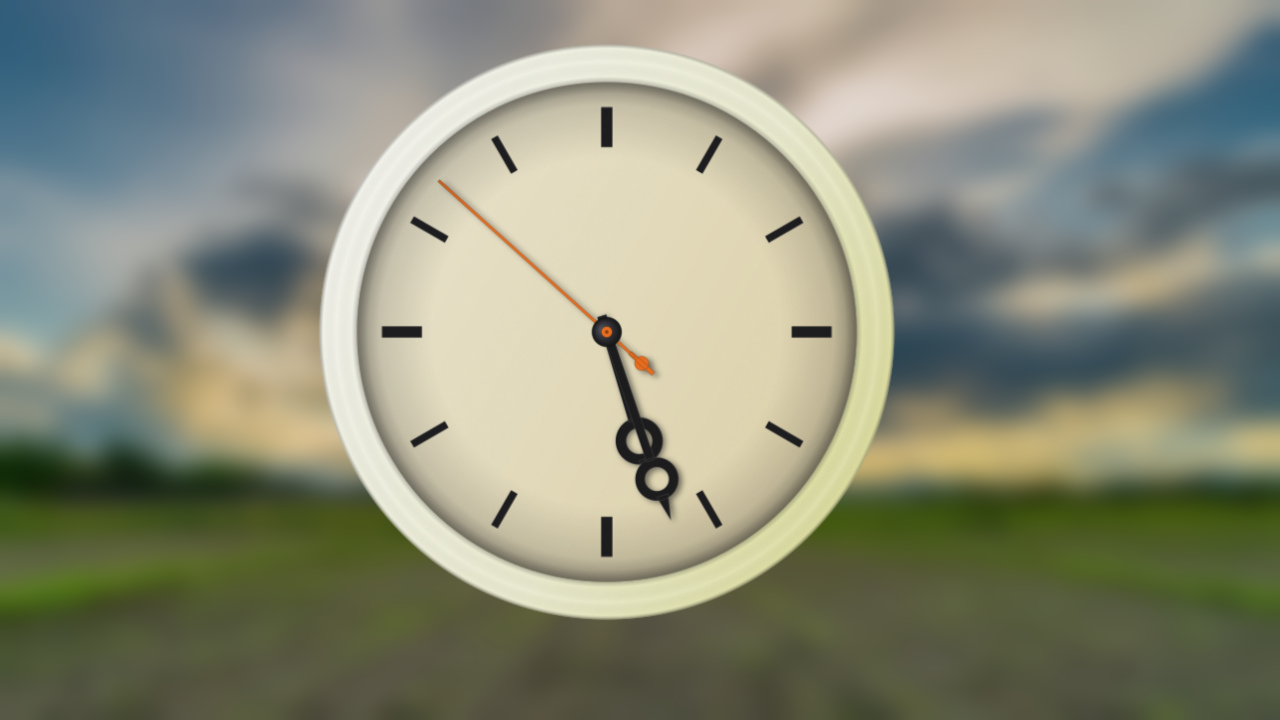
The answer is 5 h 26 min 52 s
